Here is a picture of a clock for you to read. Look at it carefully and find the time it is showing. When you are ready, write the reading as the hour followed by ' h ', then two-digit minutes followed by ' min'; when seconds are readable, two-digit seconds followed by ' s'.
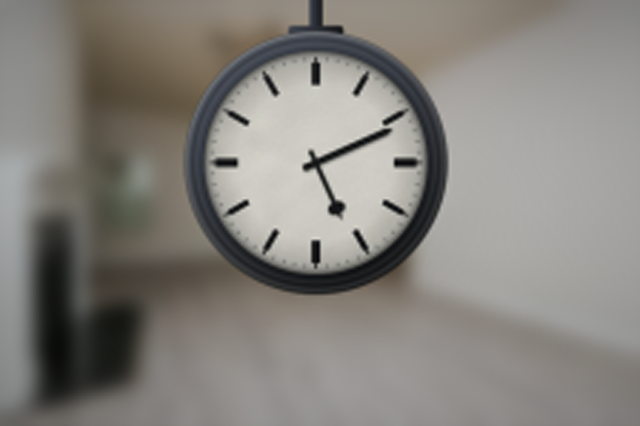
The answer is 5 h 11 min
